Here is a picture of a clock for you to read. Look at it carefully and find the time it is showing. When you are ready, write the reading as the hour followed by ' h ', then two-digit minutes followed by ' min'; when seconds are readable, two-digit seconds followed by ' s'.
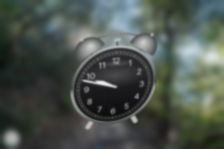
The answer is 9 h 48 min
